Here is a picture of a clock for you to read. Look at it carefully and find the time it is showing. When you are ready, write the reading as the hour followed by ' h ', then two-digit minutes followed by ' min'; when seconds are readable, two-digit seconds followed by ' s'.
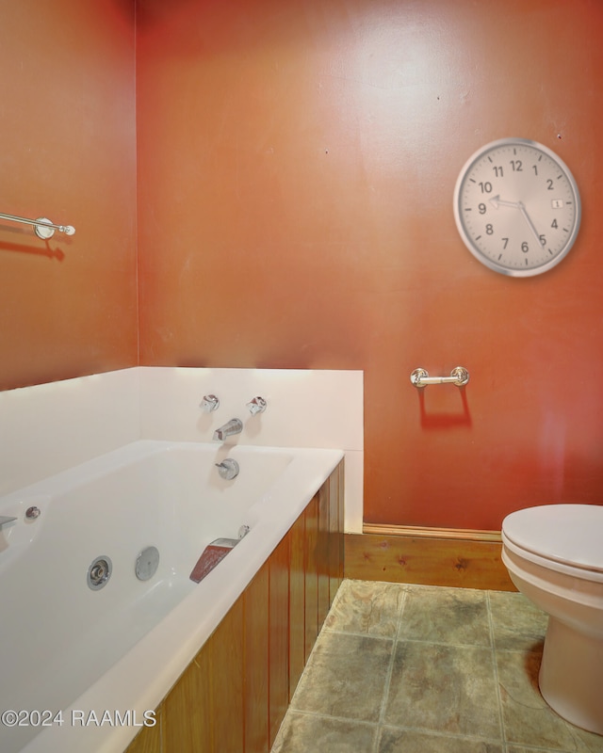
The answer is 9 h 26 min
